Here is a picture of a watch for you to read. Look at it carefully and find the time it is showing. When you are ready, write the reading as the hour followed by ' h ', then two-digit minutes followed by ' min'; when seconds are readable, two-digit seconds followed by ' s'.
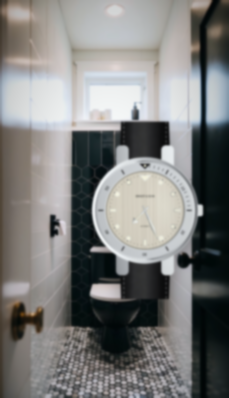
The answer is 7 h 26 min
